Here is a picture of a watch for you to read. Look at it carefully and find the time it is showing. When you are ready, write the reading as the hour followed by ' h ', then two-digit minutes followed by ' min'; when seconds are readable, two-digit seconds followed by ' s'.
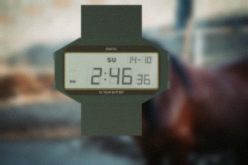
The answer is 2 h 46 min 36 s
